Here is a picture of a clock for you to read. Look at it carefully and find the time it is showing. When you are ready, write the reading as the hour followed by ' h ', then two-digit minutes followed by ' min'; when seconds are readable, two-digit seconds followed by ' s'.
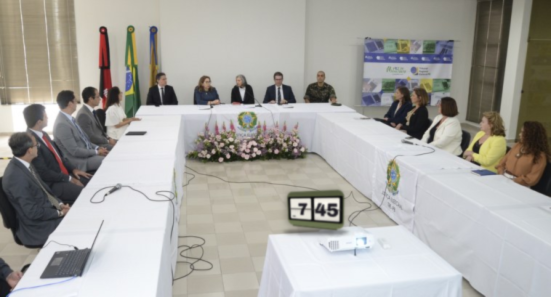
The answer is 7 h 45 min
